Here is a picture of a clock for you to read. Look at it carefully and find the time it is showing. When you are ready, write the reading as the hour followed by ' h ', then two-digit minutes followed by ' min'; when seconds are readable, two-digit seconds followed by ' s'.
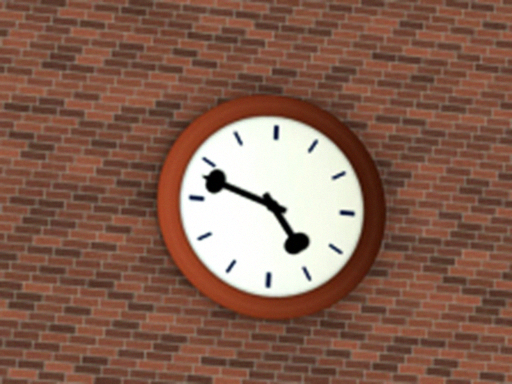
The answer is 4 h 48 min
